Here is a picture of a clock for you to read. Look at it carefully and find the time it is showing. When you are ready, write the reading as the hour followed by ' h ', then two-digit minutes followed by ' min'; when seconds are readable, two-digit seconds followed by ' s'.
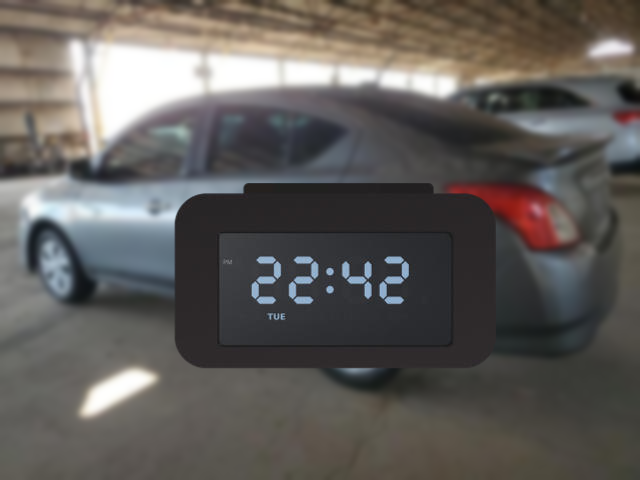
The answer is 22 h 42 min
